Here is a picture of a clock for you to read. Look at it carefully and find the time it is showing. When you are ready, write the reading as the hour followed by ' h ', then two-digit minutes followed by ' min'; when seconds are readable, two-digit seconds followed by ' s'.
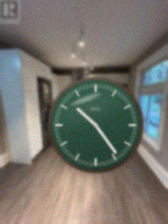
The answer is 10 h 24 min
